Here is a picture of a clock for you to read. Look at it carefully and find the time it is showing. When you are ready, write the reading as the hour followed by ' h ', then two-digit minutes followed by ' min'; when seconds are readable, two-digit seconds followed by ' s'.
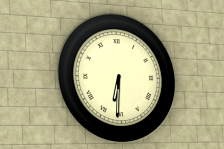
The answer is 6 h 31 min
